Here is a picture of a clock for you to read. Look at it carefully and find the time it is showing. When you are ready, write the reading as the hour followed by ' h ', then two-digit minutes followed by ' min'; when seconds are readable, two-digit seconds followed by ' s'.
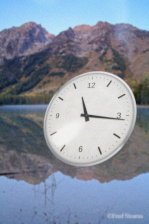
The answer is 11 h 16 min
